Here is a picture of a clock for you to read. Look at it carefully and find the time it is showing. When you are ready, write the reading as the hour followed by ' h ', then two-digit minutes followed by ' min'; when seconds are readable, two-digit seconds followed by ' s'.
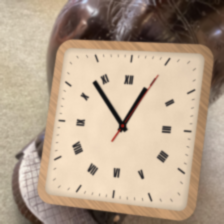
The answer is 12 h 53 min 05 s
